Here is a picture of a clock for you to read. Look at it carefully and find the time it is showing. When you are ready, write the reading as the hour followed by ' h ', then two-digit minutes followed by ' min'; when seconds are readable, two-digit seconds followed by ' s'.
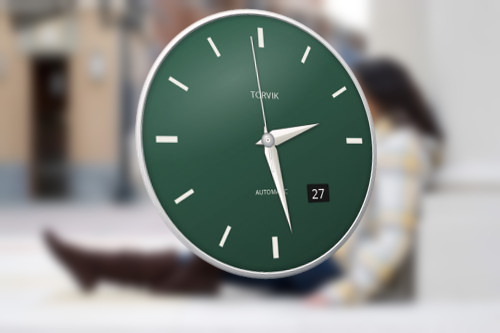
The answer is 2 h 27 min 59 s
